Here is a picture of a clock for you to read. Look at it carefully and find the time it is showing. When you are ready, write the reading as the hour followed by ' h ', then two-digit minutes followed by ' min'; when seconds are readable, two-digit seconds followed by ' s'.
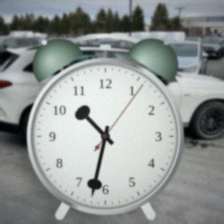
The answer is 10 h 32 min 06 s
